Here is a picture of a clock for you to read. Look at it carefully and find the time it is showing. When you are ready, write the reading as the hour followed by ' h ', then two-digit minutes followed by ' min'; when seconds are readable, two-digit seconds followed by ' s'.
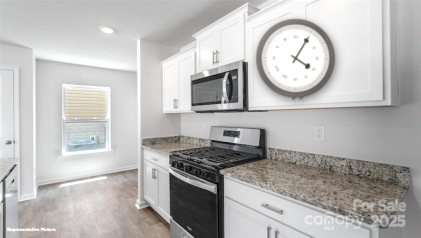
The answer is 4 h 05 min
